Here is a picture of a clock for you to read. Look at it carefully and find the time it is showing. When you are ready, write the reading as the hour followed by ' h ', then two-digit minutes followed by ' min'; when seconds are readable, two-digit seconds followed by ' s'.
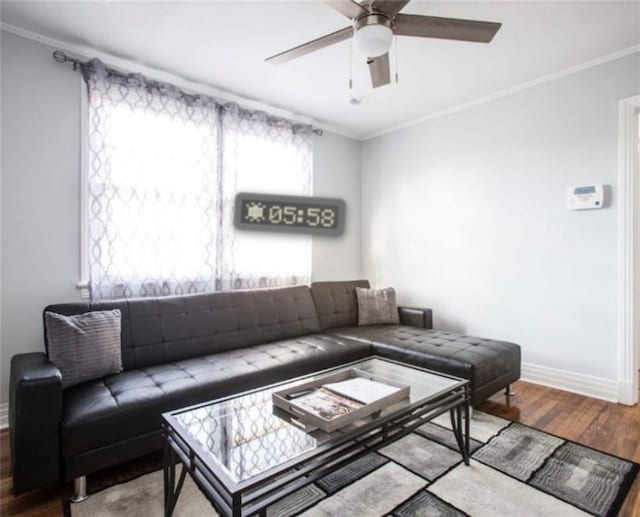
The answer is 5 h 58 min
